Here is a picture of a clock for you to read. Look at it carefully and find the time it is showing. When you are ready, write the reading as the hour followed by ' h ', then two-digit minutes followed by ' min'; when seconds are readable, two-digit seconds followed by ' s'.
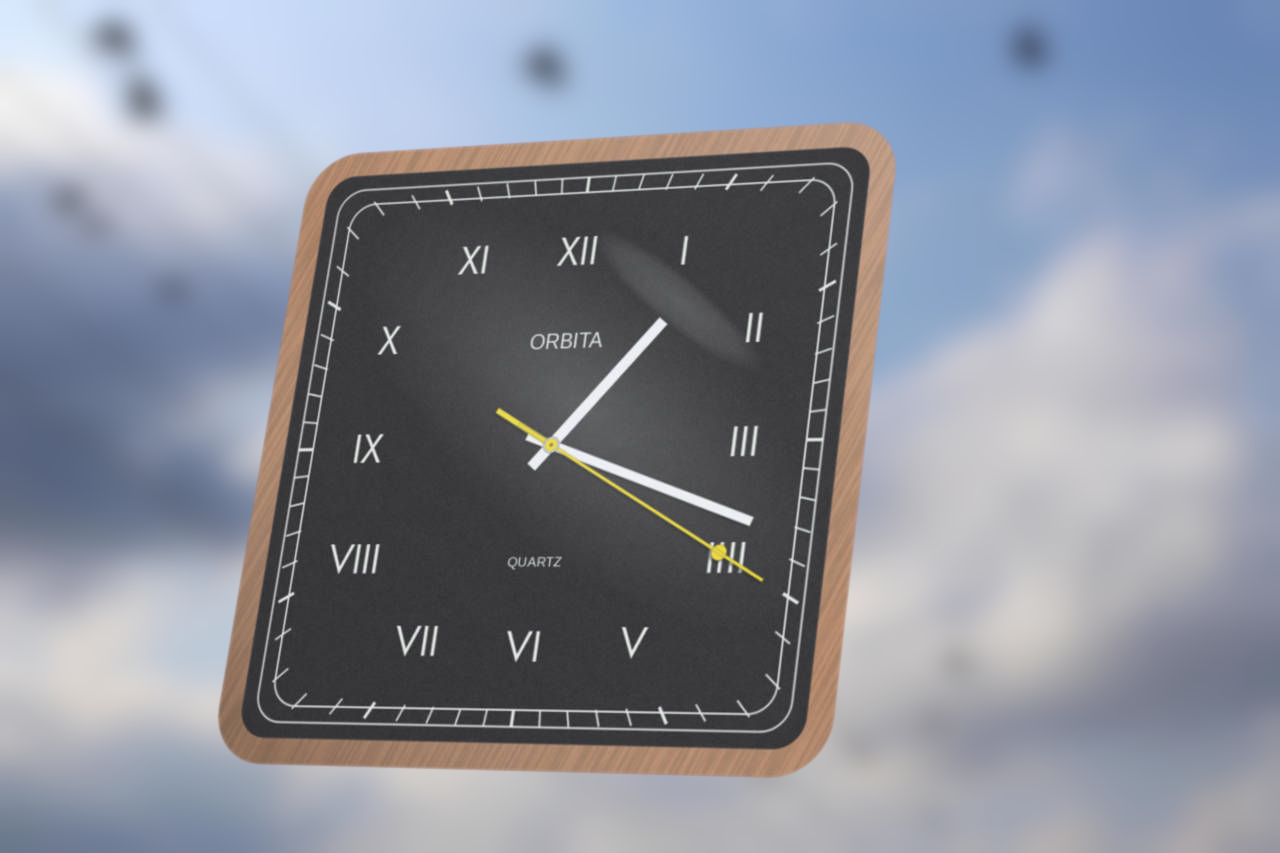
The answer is 1 h 18 min 20 s
